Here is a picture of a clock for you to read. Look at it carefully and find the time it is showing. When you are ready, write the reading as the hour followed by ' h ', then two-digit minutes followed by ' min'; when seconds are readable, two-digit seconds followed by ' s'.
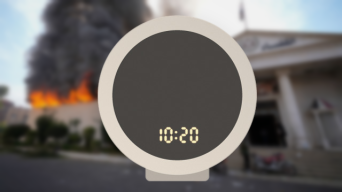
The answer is 10 h 20 min
